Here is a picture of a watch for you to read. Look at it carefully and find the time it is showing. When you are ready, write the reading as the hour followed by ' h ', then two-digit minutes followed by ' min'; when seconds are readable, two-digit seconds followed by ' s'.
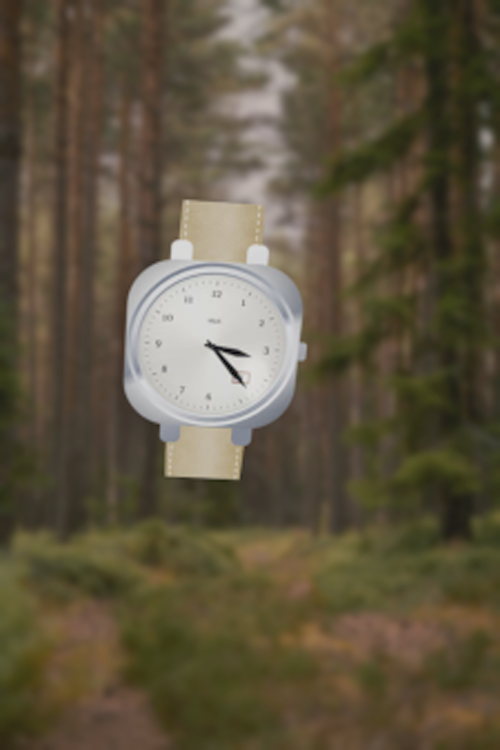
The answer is 3 h 23 min
